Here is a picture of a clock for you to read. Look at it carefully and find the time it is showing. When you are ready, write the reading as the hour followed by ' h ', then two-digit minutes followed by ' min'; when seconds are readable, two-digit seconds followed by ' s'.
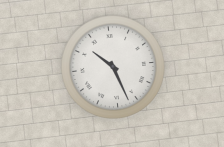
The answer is 10 h 27 min
